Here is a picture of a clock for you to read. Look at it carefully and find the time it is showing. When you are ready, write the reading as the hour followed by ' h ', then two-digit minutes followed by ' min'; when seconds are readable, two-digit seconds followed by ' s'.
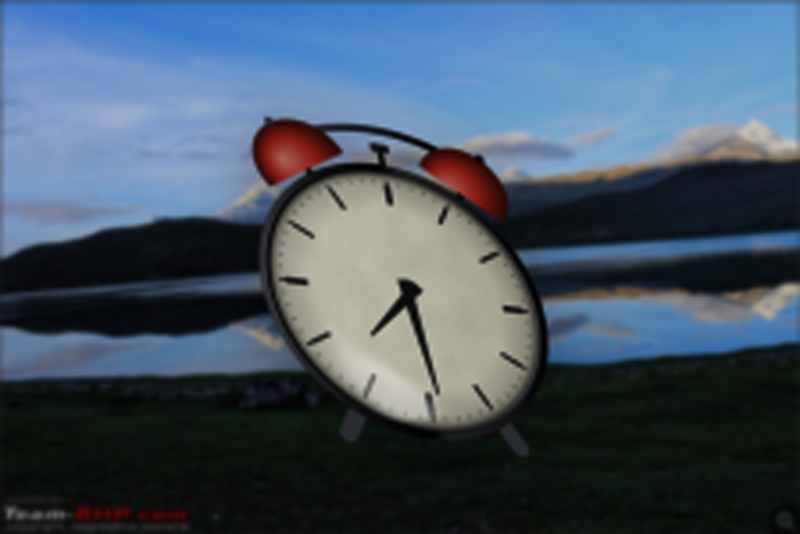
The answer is 7 h 29 min
